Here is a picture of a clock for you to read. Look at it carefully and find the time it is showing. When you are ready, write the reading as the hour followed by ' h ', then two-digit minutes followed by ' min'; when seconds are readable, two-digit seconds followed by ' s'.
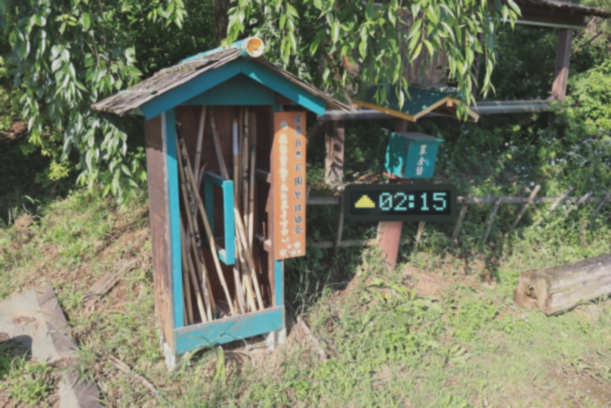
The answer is 2 h 15 min
